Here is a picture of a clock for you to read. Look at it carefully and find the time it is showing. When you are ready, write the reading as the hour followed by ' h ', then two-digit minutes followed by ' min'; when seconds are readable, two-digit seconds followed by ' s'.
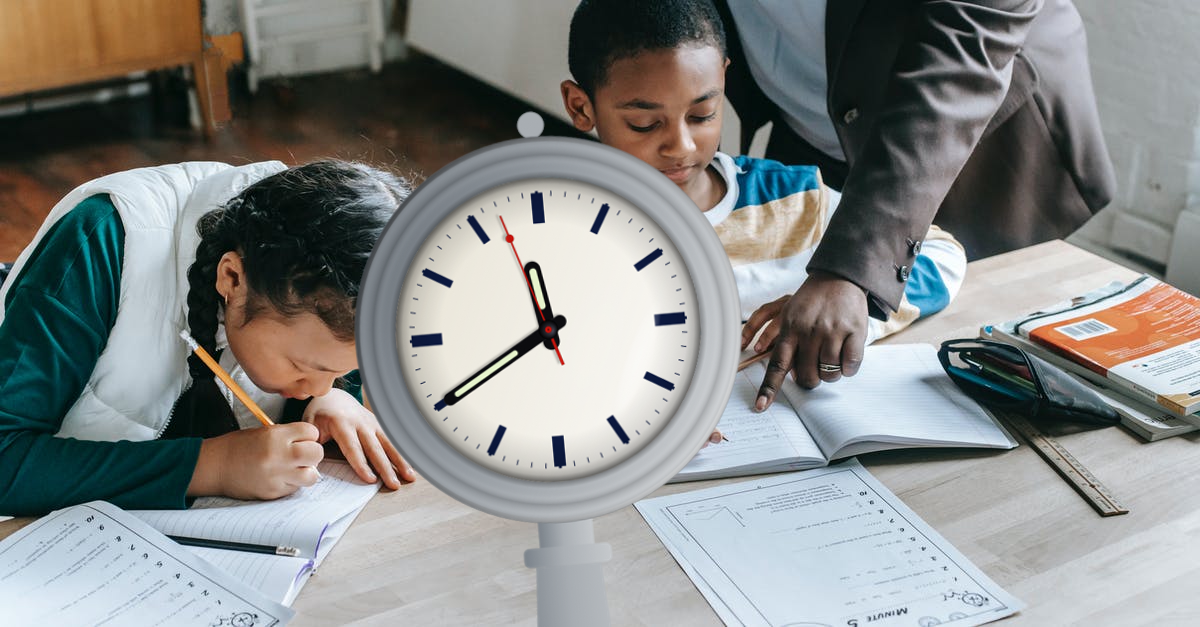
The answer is 11 h 39 min 57 s
